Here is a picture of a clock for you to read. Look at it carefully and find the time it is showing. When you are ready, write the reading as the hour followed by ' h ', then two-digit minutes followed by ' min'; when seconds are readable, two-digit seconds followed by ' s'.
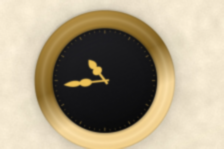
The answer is 10 h 44 min
